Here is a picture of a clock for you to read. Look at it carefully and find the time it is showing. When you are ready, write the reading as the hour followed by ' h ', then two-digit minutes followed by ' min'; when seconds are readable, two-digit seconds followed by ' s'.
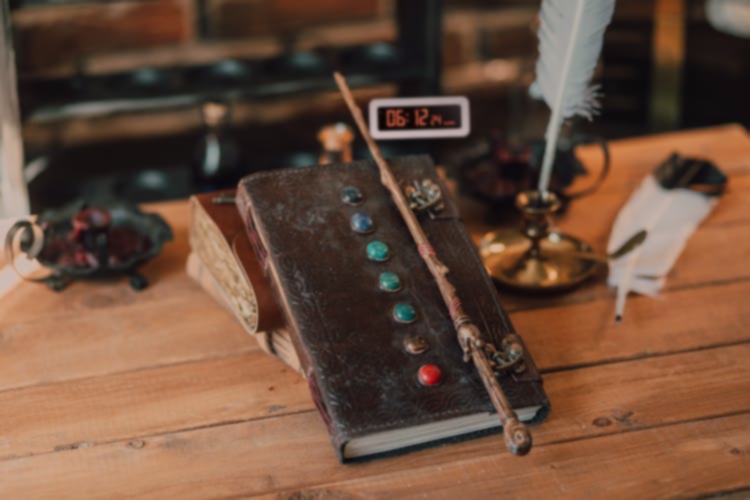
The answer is 6 h 12 min
